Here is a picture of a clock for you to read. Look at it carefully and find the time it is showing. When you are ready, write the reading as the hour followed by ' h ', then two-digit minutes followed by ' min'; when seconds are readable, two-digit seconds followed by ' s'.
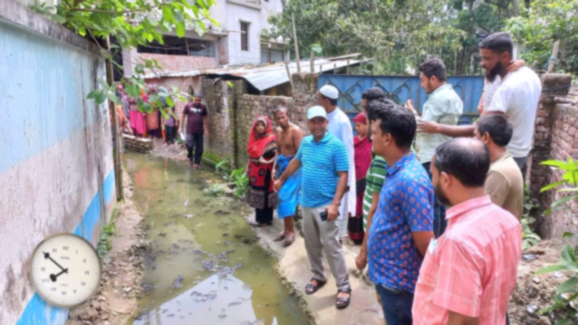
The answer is 7 h 51 min
